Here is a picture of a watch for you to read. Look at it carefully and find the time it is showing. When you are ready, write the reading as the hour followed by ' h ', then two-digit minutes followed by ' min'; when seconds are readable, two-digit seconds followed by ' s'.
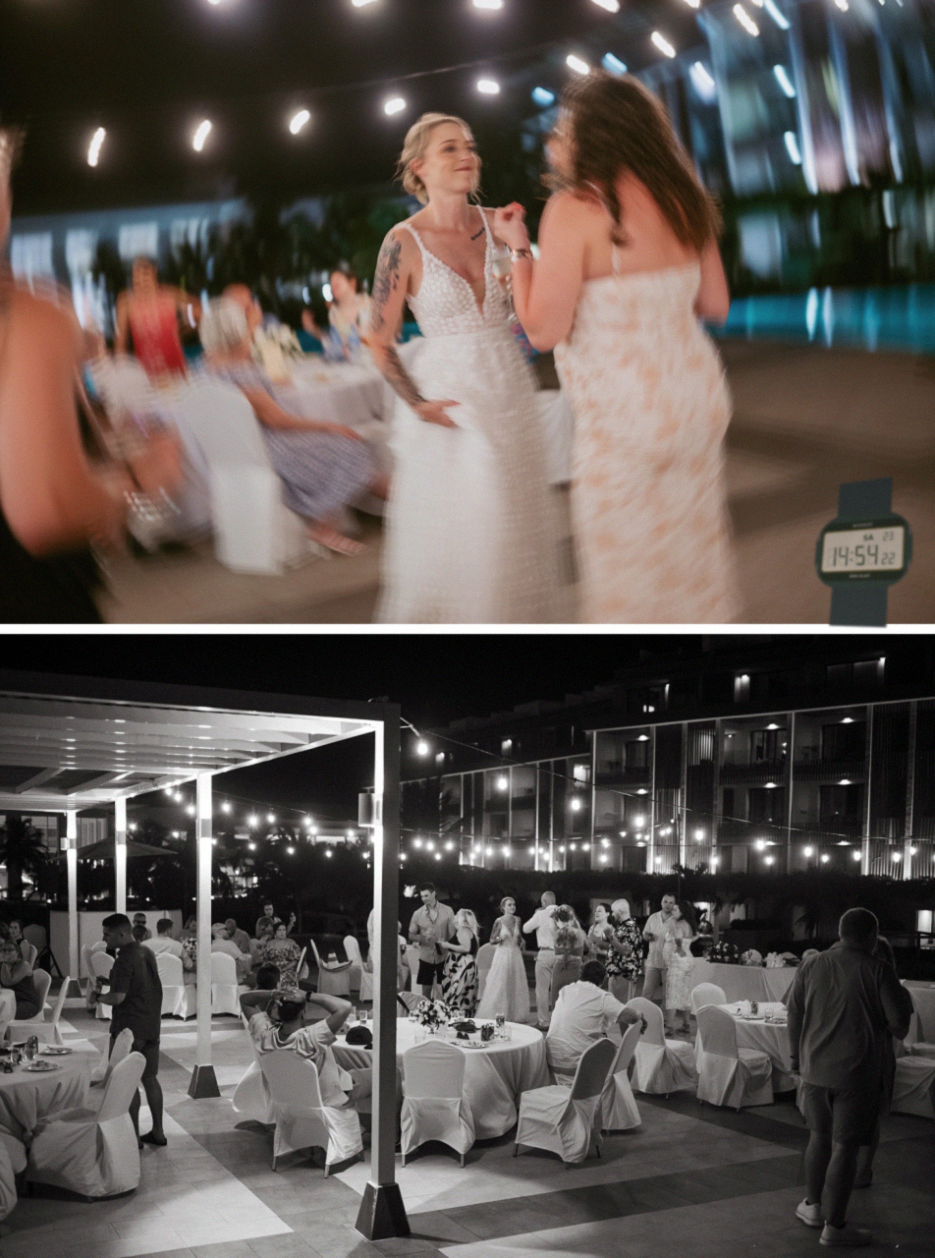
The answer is 14 h 54 min
